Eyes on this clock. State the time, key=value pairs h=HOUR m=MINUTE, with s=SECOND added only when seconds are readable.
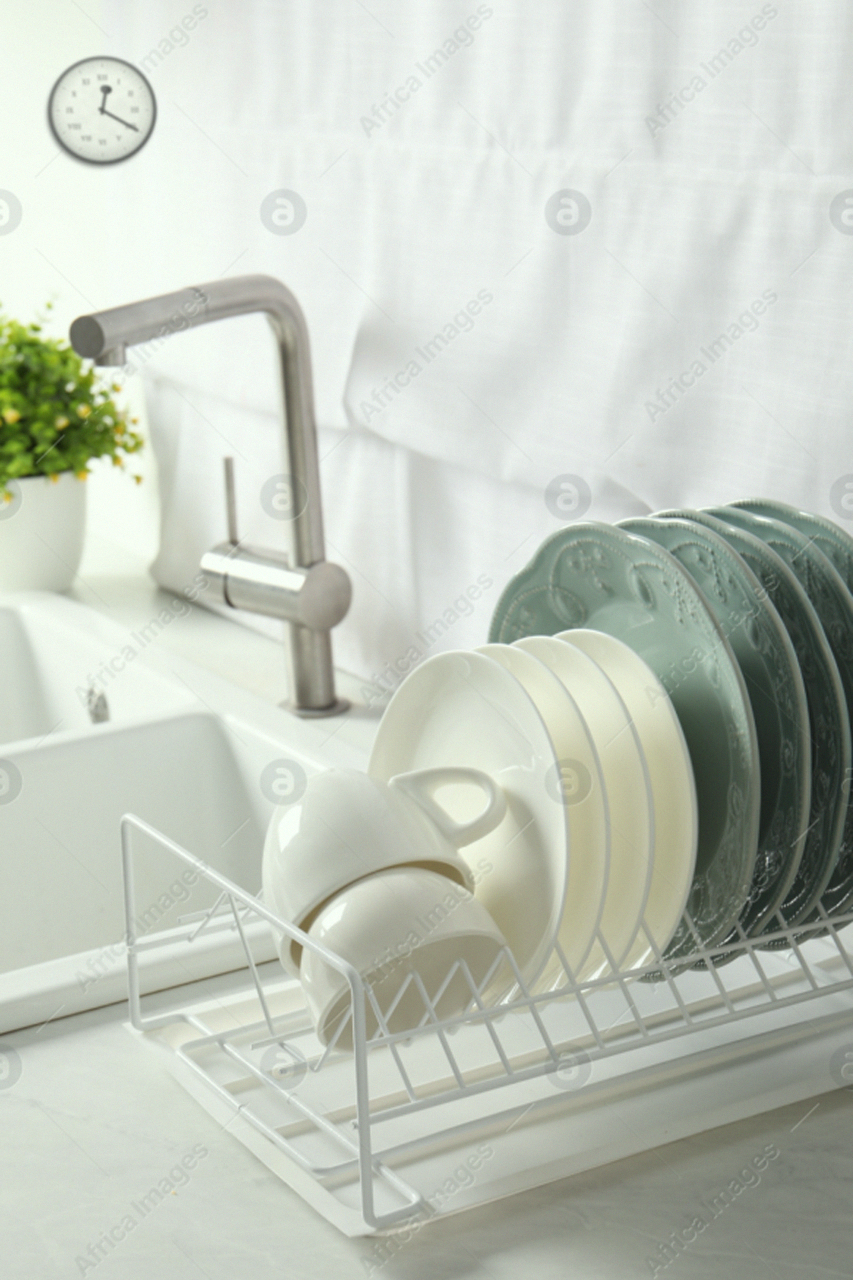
h=12 m=20
